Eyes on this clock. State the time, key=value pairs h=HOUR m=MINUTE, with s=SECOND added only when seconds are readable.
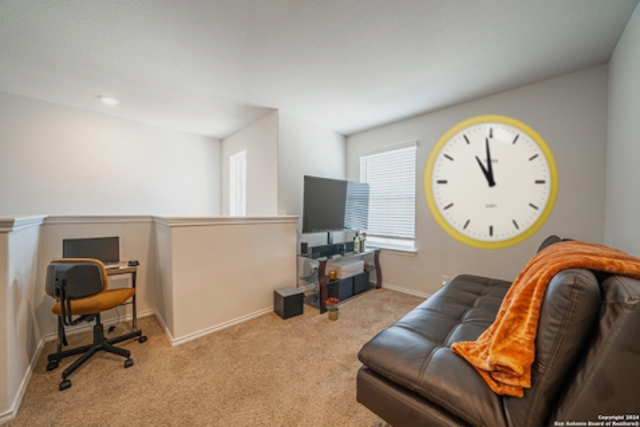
h=10 m=59
